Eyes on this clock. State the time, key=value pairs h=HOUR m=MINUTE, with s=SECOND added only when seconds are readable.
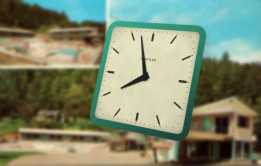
h=7 m=57
